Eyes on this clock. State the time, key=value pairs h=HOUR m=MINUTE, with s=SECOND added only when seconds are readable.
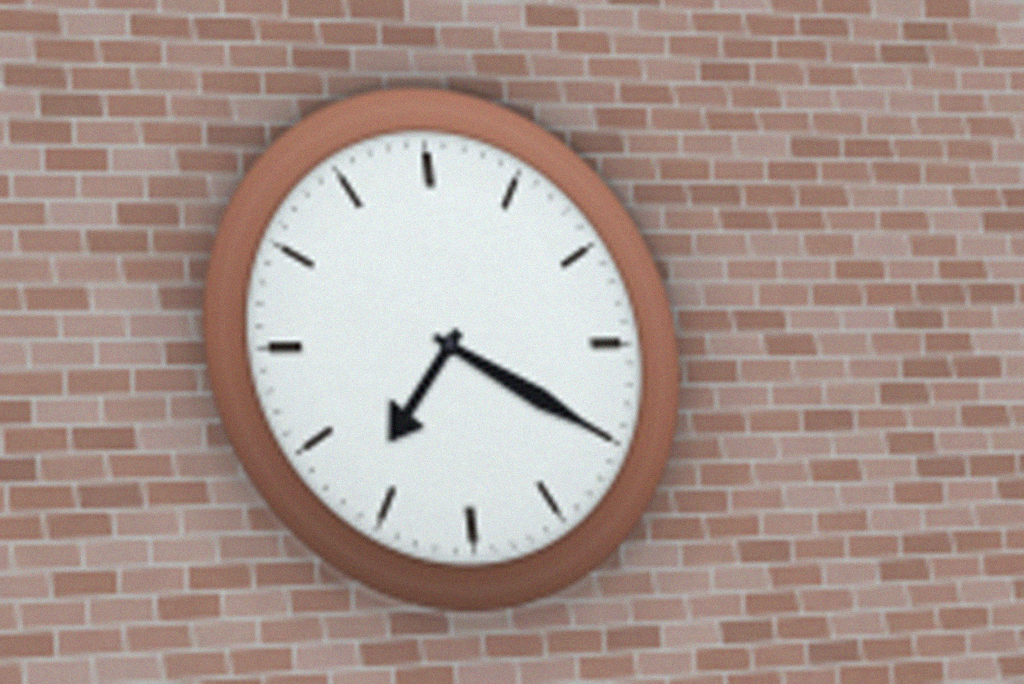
h=7 m=20
